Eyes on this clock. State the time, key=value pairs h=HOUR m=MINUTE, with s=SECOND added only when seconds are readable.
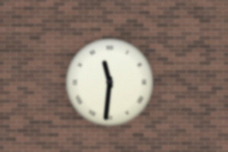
h=11 m=31
